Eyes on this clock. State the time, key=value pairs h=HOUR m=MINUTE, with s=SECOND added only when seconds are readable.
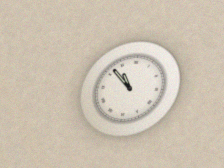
h=10 m=52
